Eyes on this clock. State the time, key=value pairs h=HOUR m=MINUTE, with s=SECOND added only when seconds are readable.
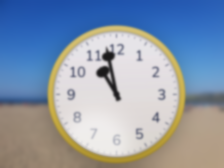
h=10 m=58
